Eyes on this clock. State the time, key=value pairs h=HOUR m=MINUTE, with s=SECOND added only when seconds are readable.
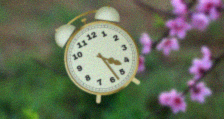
h=4 m=28
